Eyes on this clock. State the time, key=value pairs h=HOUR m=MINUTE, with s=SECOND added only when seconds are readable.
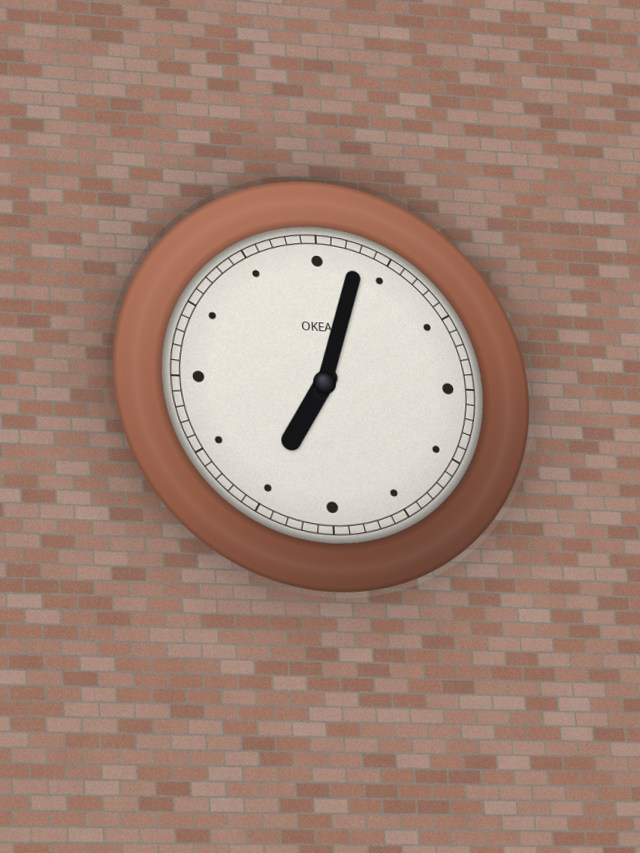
h=7 m=3
